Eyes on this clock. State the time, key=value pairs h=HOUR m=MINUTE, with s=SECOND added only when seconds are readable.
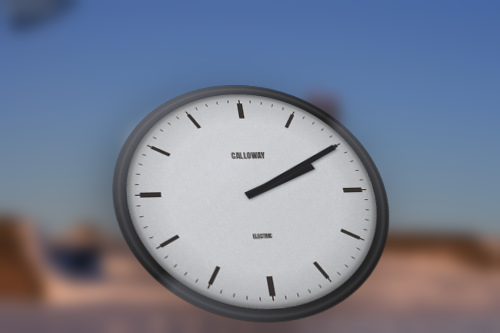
h=2 m=10
